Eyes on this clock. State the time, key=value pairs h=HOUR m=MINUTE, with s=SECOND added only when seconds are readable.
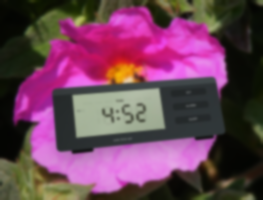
h=4 m=52
